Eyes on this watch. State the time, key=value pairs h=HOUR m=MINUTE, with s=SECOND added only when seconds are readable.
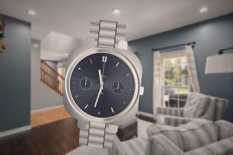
h=11 m=32
